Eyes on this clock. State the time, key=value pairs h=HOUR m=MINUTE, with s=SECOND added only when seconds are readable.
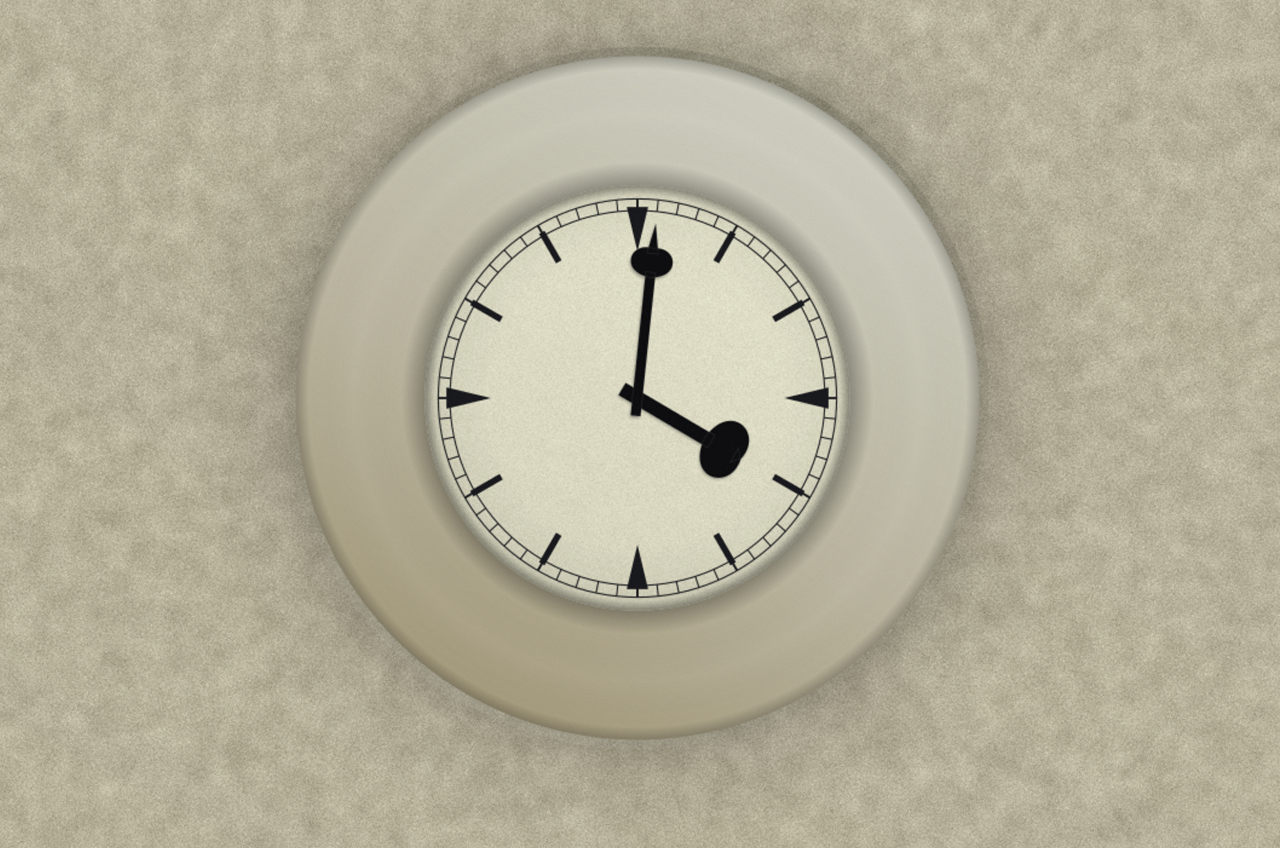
h=4 m=1
